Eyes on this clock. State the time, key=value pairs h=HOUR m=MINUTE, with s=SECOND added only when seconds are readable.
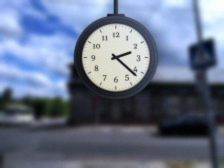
h=2 m=22
